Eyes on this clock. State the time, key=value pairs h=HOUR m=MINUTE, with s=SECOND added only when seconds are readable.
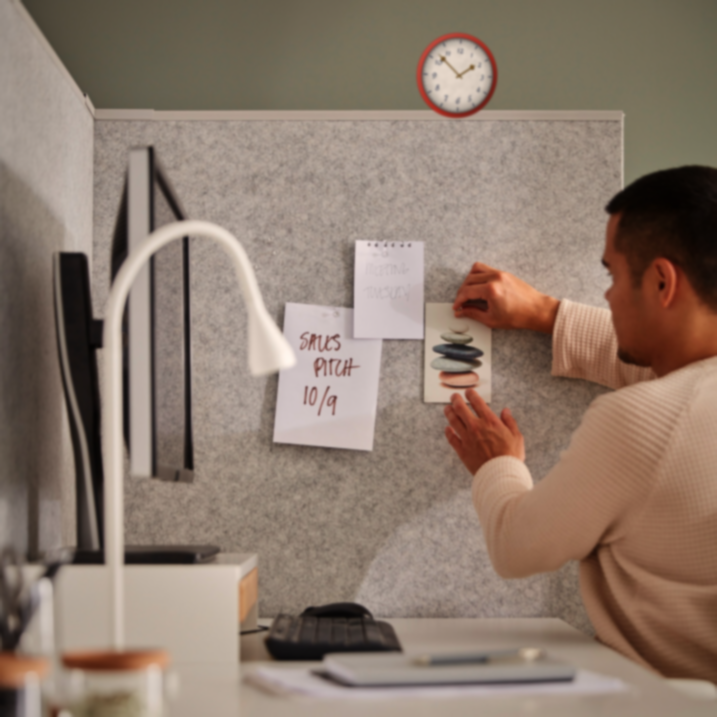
h=1 m=52
